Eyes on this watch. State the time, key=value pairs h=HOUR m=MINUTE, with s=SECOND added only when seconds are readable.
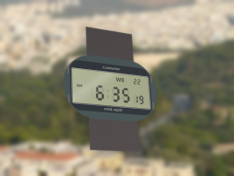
h=6 m=35 s=19
